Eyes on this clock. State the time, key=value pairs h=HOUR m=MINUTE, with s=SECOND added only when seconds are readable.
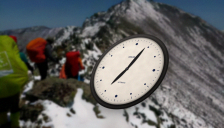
h=7 m=4
